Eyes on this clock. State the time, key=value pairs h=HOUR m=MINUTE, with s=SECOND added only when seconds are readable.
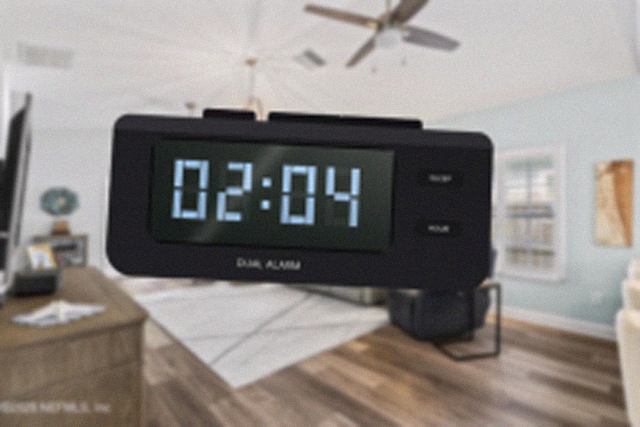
h=2 m=4
